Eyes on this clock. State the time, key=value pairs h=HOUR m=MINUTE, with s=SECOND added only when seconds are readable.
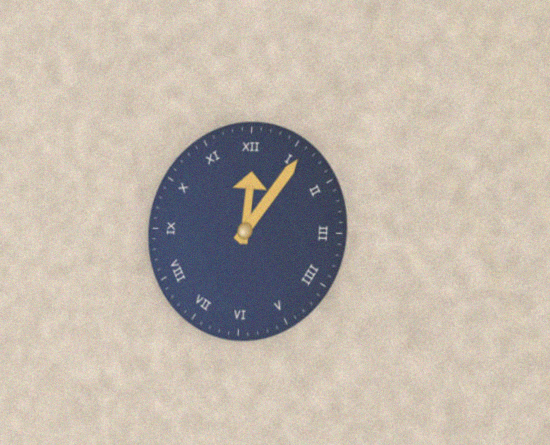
h=12 m=6
